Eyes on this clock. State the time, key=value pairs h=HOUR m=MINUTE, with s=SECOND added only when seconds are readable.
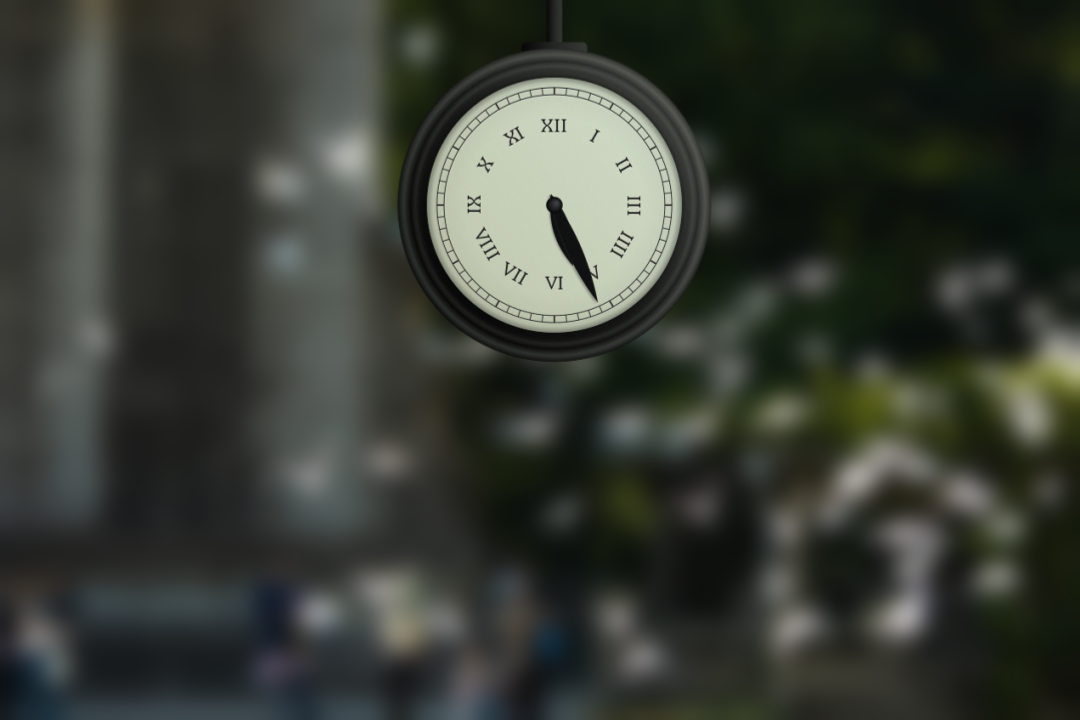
h=5 m=26
